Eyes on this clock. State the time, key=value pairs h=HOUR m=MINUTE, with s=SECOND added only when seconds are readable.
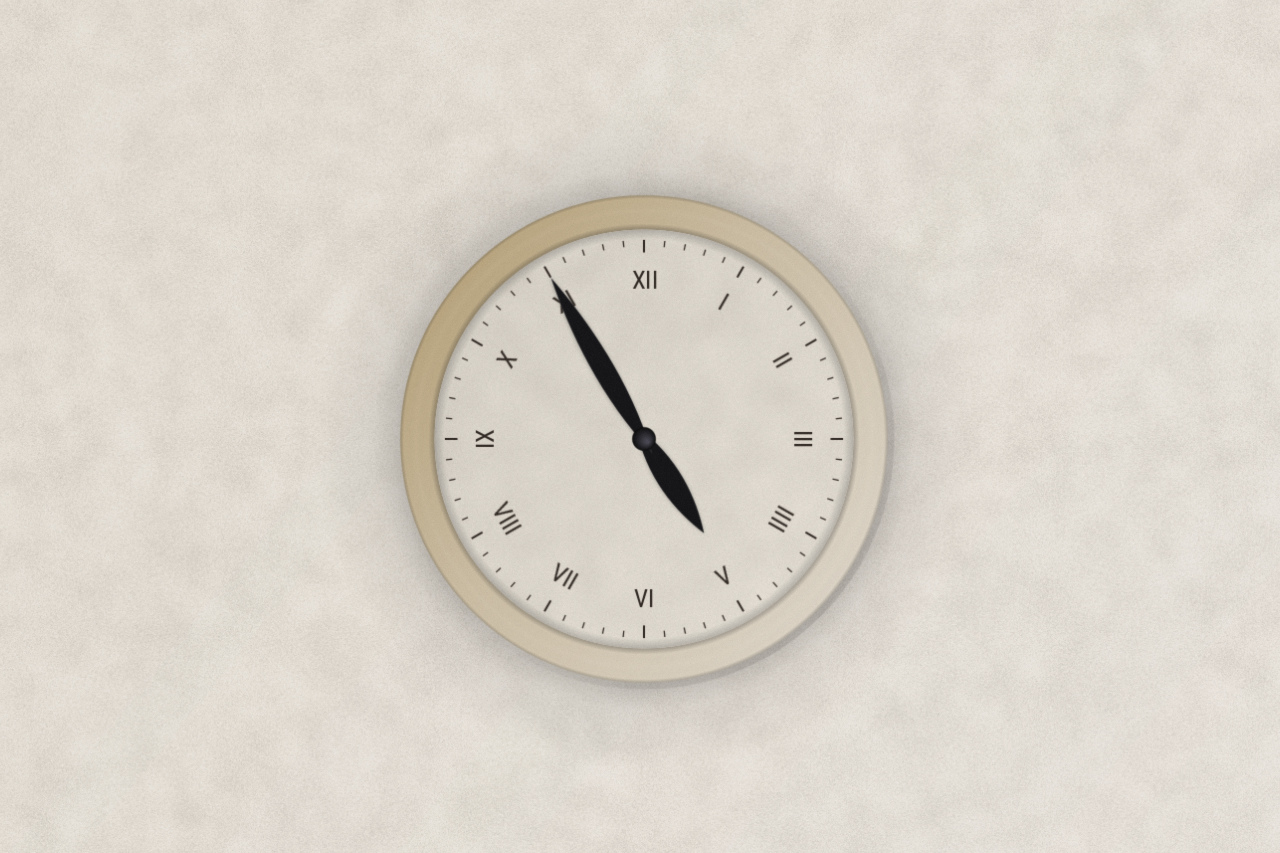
h=4 m=55
